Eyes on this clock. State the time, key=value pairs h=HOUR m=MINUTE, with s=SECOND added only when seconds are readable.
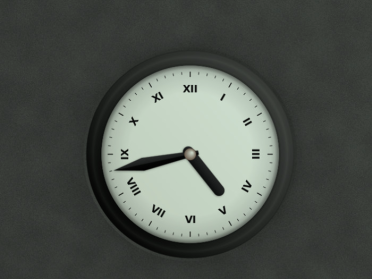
h=4 m=43
